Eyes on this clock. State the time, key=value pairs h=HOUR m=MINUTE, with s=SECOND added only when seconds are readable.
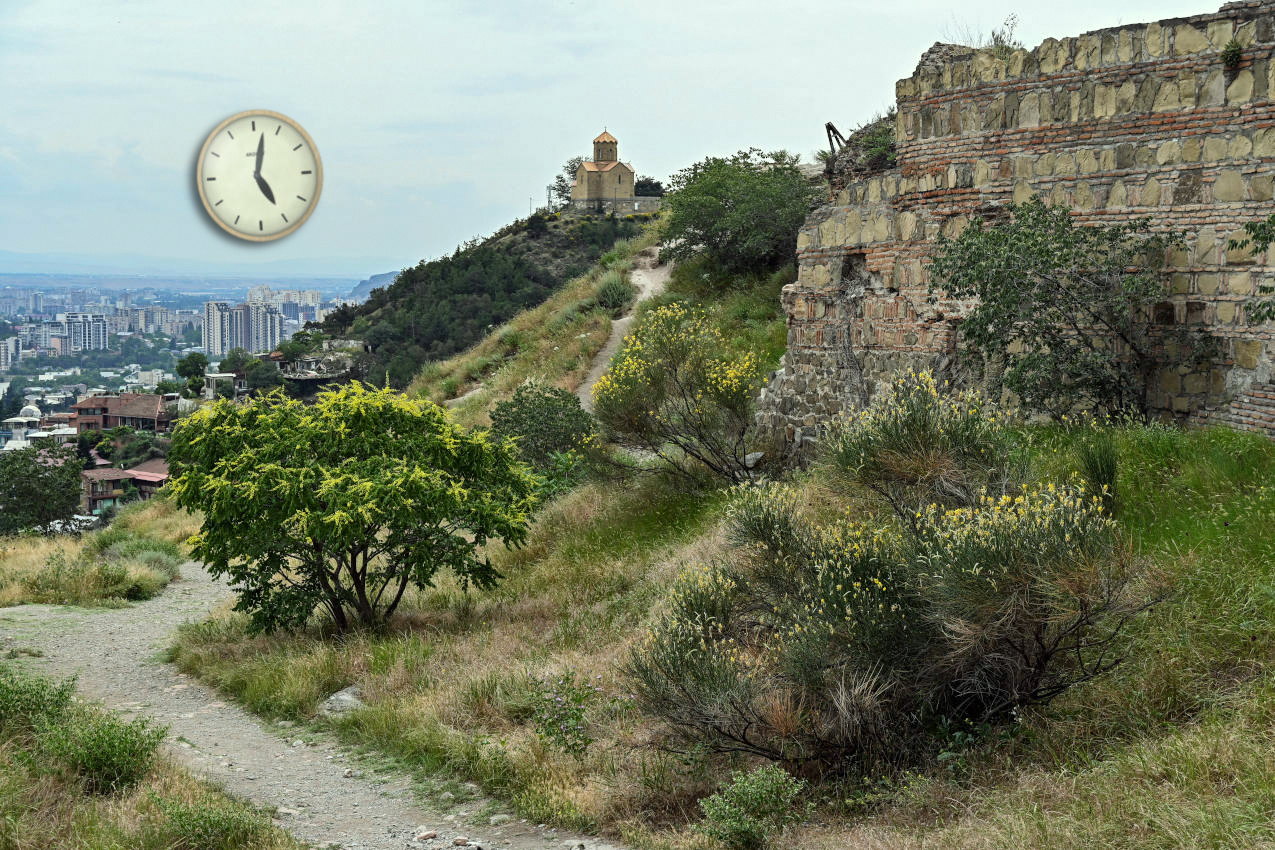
h=5 m=2
